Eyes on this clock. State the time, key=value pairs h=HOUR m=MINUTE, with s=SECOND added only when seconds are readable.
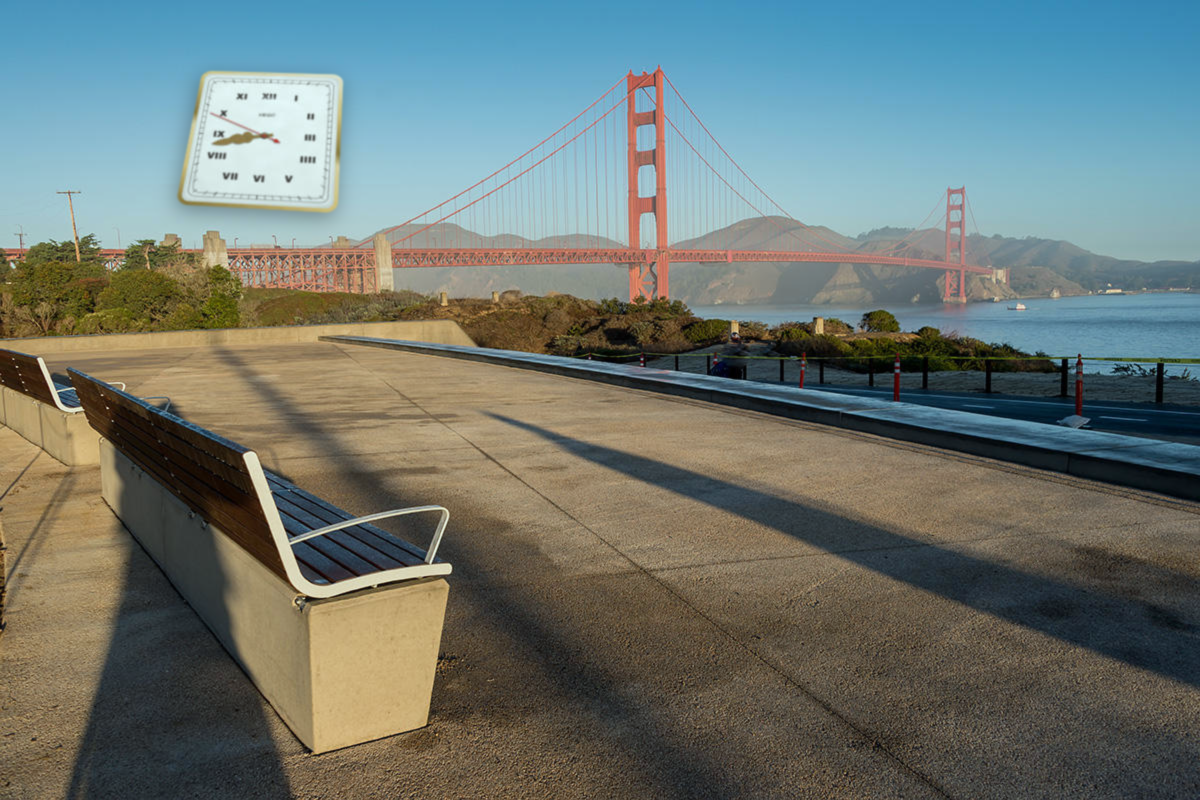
h=8 m=42 s=49
